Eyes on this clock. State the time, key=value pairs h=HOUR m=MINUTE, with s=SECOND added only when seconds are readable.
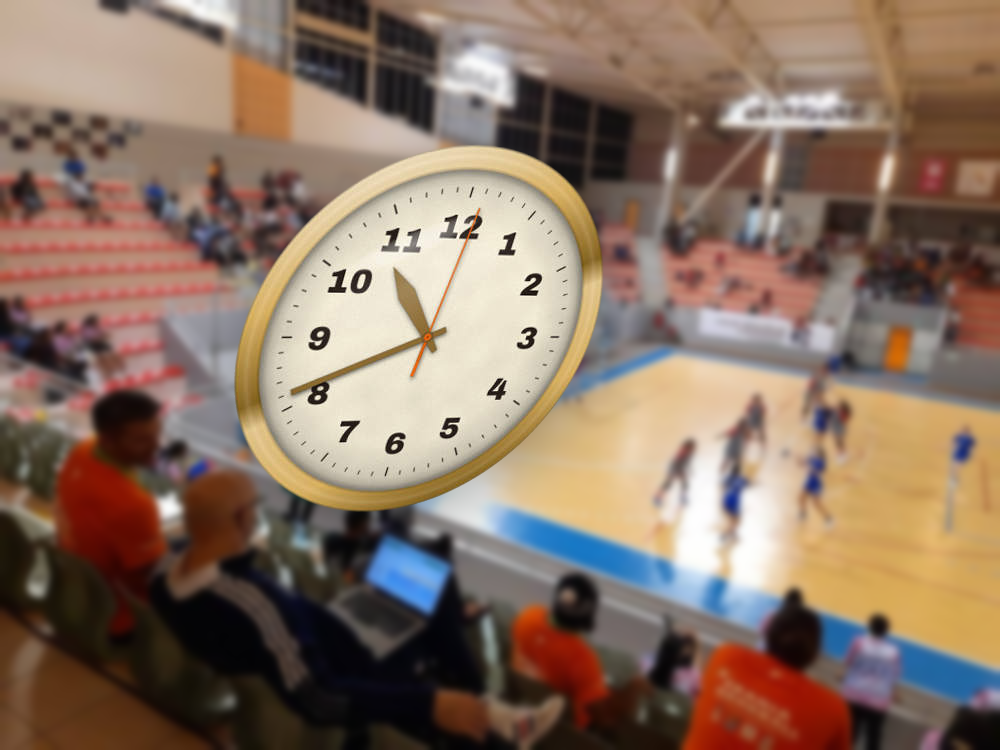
h=10 m=41 s=1
